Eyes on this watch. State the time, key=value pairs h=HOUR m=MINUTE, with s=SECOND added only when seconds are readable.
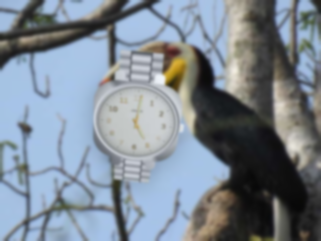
h=5 m=1
